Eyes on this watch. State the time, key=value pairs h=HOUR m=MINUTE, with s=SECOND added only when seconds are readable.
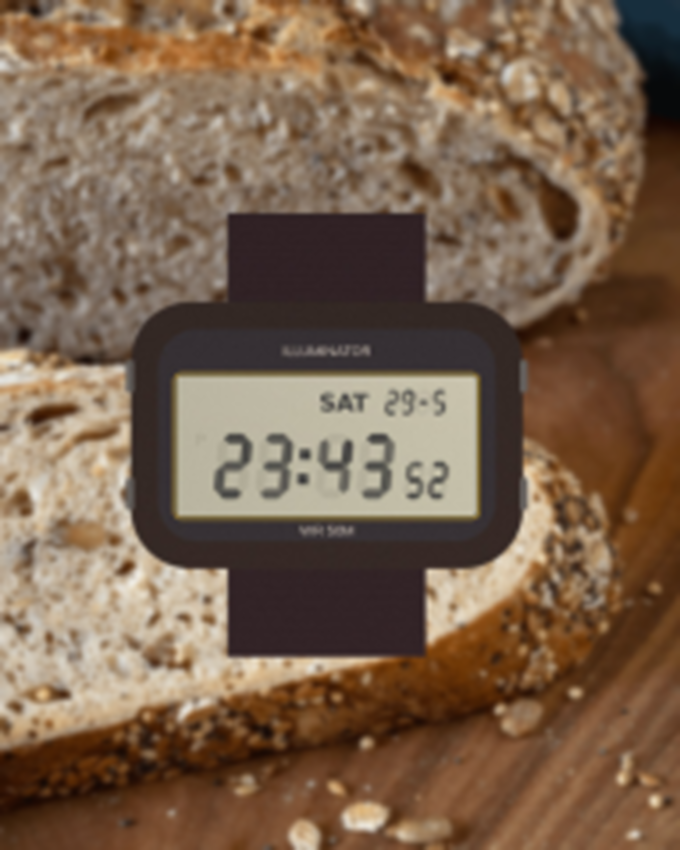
h=23 m=43 s=52
